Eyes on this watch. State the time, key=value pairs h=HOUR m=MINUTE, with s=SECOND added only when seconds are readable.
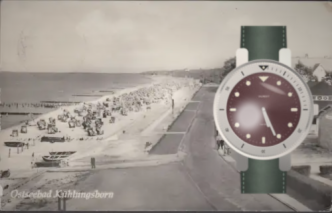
h=5 m=26
